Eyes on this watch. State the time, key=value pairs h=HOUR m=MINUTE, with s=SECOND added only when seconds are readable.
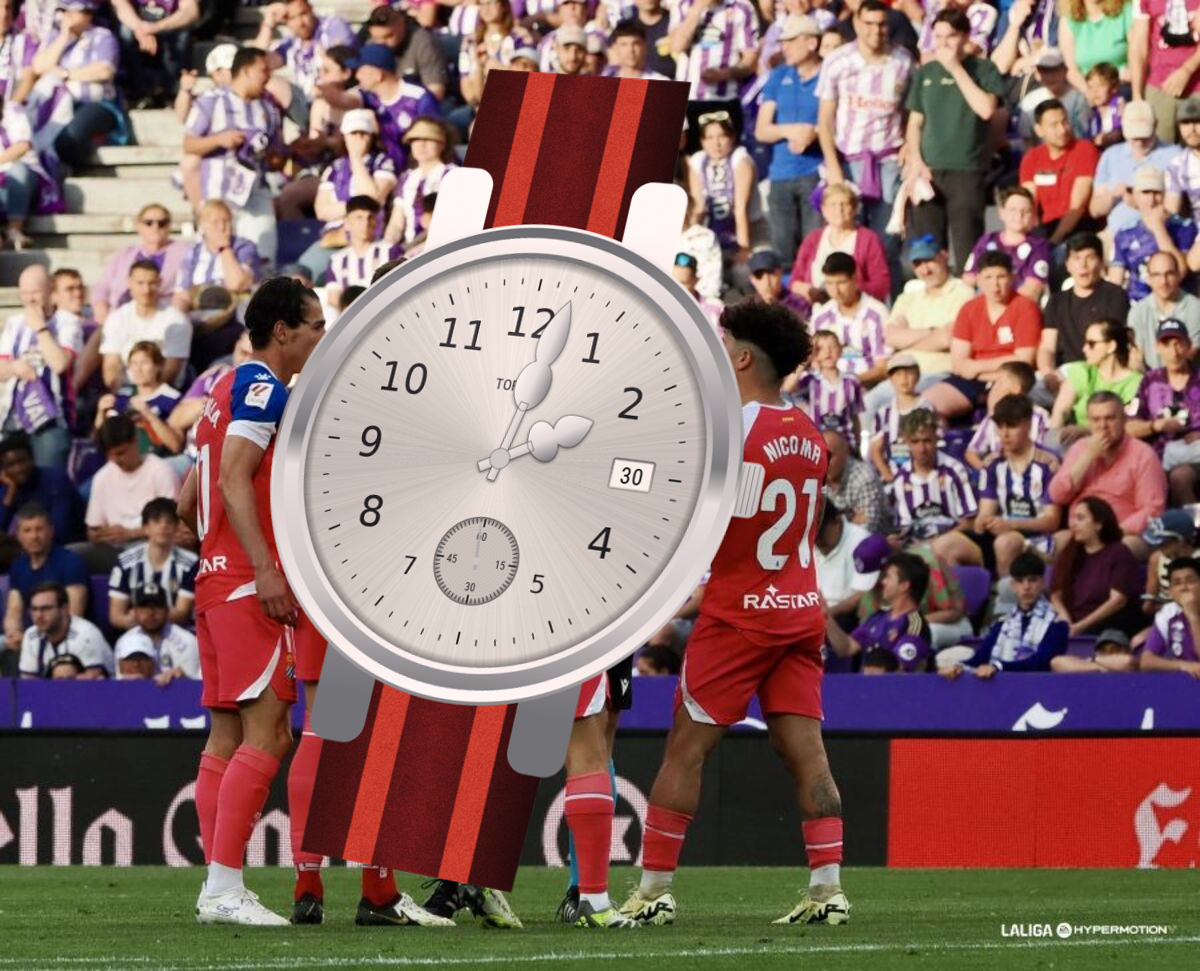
h=2 m=1 s=59
